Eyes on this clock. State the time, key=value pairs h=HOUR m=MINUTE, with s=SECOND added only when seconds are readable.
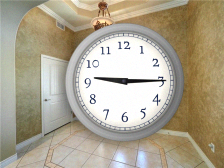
h=9 m=15
